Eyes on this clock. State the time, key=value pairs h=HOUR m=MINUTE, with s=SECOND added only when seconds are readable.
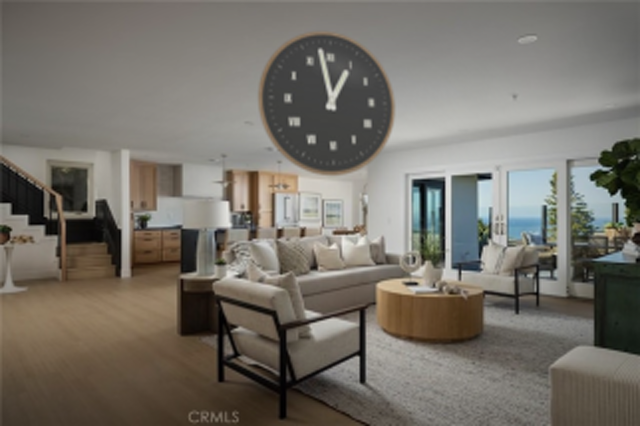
h=12 m=58
